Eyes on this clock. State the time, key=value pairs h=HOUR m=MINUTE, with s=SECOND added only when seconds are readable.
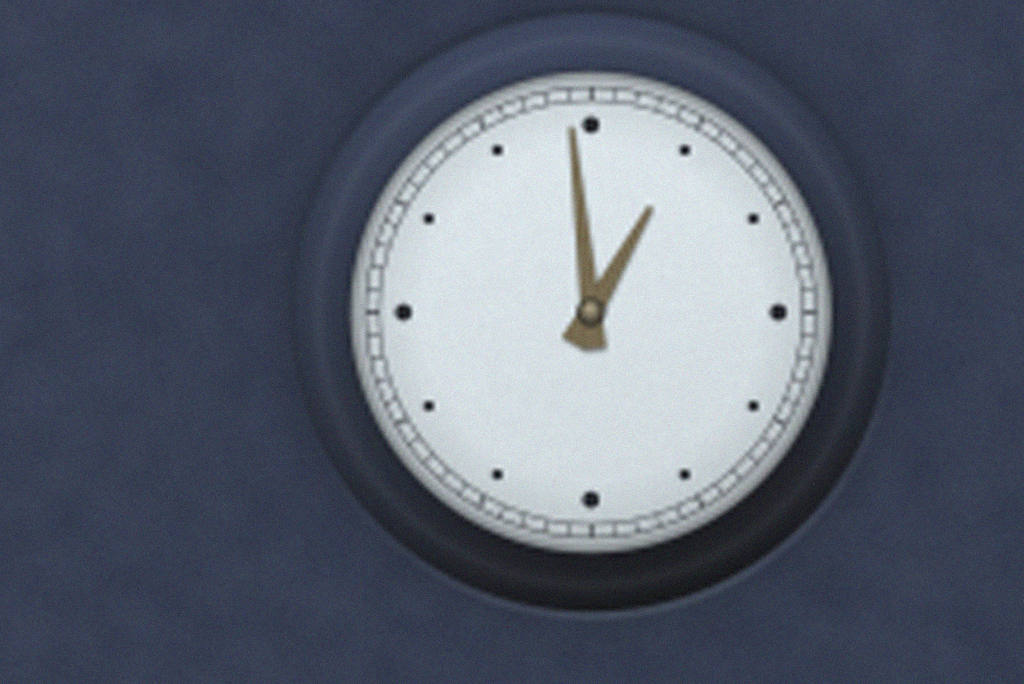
h=12 m=59
